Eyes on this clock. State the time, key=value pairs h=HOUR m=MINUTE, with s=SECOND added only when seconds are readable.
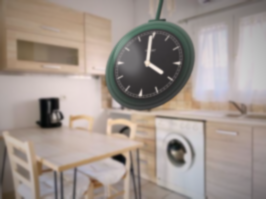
h=3 m=59
